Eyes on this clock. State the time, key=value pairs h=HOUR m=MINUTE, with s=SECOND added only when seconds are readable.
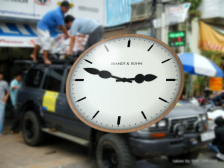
h=2 m=48
